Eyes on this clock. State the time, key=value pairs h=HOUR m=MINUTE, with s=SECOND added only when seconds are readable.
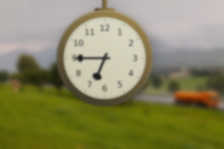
h=6 m=45
